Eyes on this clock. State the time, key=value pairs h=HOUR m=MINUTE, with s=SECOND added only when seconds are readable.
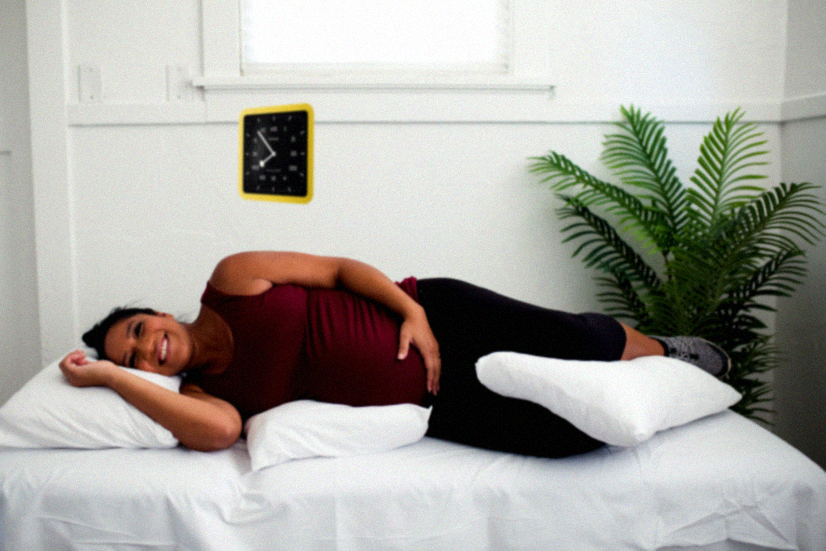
h=7 m=53
